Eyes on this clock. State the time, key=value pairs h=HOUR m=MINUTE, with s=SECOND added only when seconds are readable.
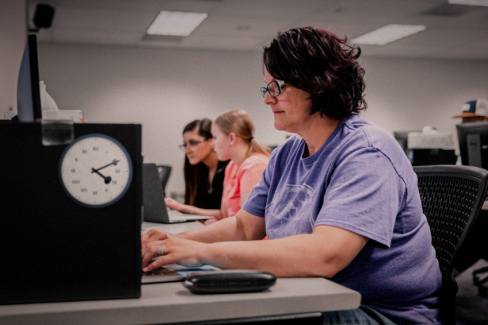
h=4 m=11
